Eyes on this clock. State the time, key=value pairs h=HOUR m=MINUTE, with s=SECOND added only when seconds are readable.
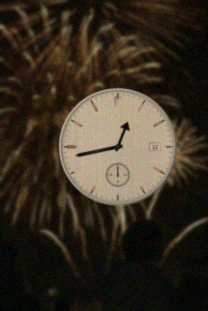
h=12 m=43
